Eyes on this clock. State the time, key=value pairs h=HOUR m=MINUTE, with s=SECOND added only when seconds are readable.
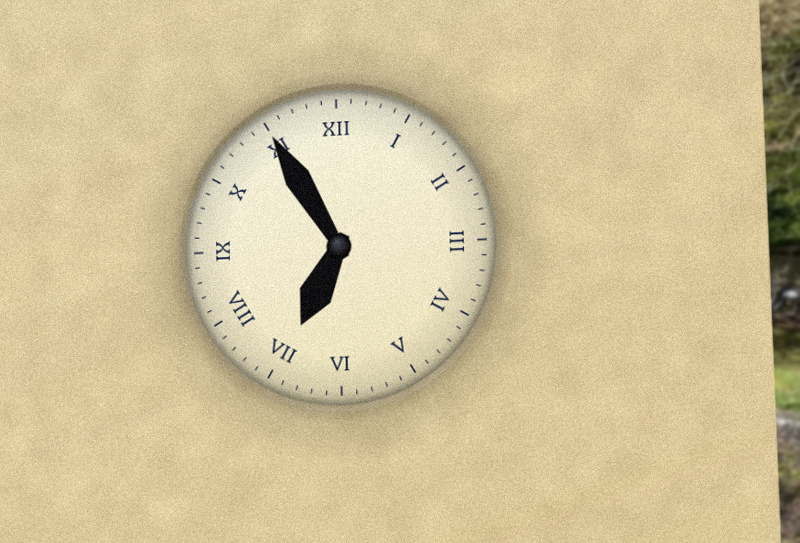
h=6 m=55
